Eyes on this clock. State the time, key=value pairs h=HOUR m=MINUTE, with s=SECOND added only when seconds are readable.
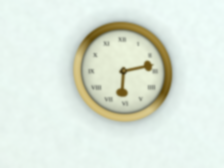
h=6 m=13
